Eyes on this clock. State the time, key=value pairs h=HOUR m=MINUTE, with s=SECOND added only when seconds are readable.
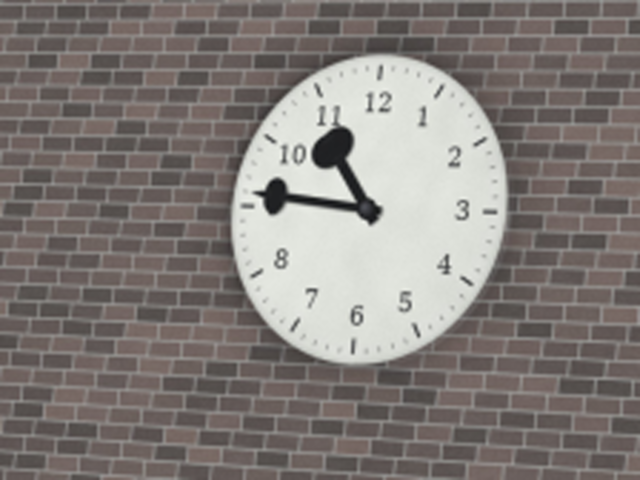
h=10 m=46
